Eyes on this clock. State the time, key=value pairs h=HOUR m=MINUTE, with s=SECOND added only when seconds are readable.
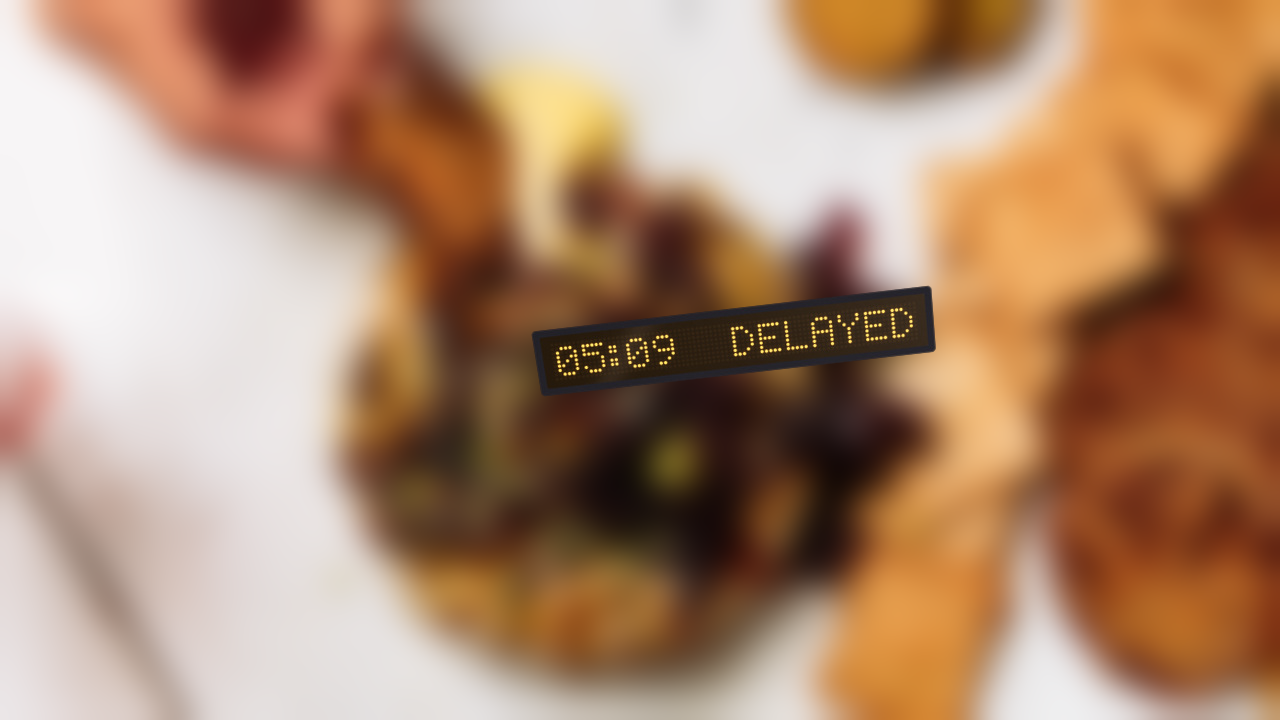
h=5 m=9
